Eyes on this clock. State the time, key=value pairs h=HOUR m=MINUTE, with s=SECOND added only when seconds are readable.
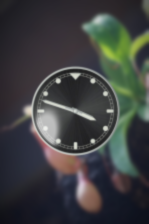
h=3 m=48
